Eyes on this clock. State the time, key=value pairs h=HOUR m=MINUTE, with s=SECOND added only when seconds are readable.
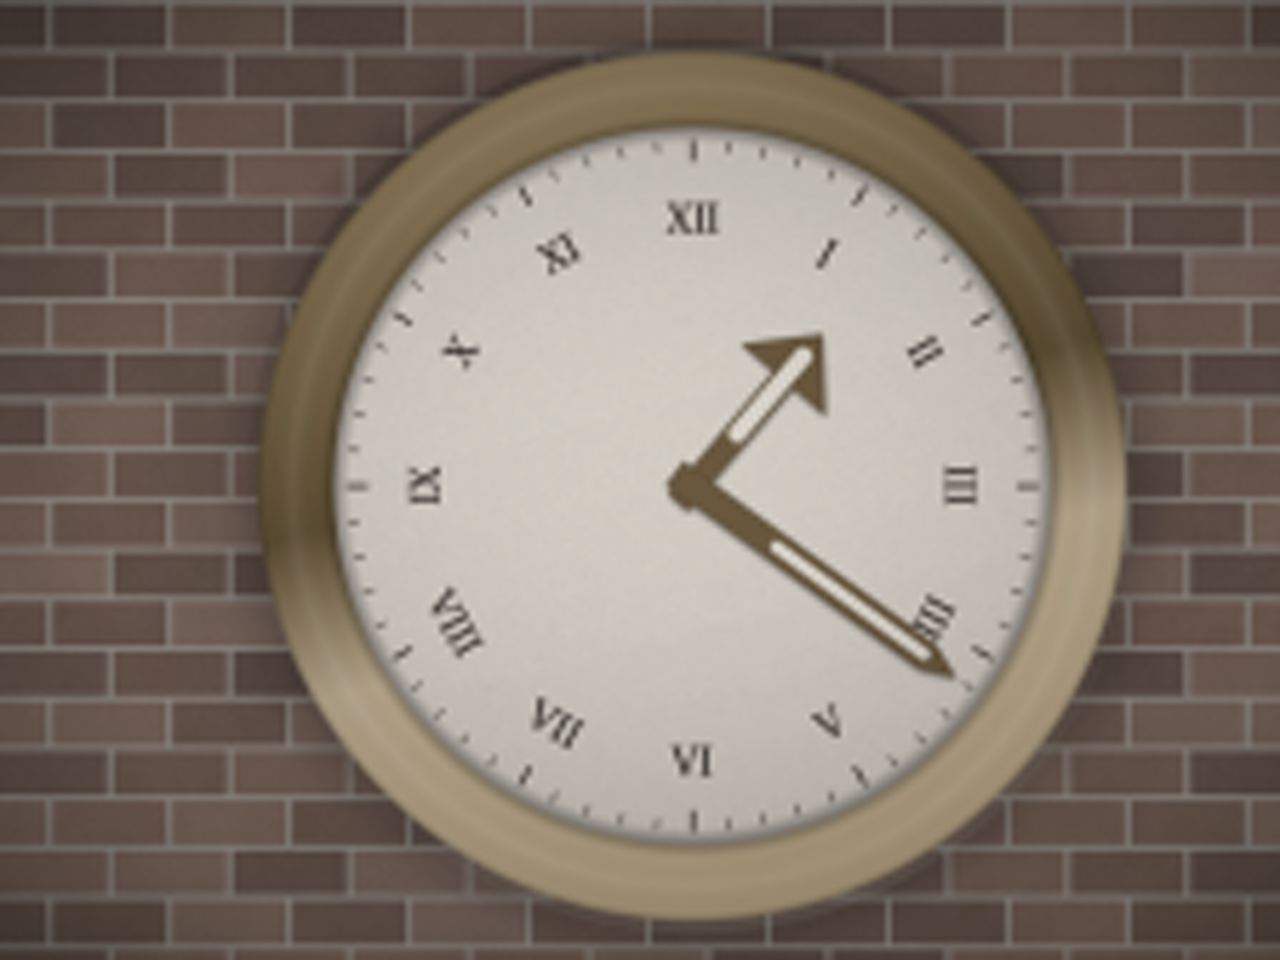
h=1 m=21
